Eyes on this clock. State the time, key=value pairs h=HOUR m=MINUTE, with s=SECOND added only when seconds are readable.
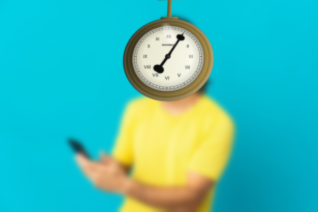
h=7 m=5
